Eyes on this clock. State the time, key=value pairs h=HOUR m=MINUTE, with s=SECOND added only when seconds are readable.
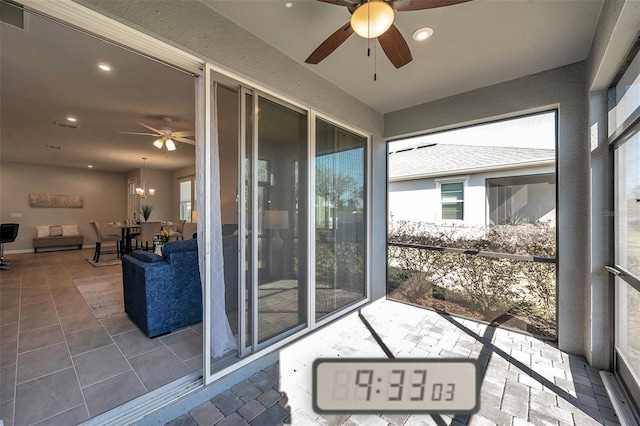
h=9 m=33 s=3
